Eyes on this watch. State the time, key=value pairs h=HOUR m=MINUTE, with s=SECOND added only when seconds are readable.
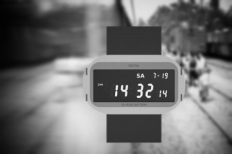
h=14 m=32 s=14
